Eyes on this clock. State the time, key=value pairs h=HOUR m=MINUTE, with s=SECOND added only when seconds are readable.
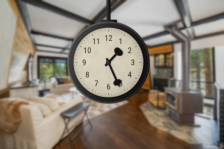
h=1 m=26
